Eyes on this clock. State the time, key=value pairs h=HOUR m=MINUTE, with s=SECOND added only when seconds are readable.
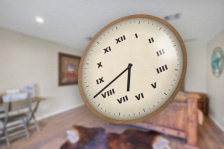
h=6 m=42
